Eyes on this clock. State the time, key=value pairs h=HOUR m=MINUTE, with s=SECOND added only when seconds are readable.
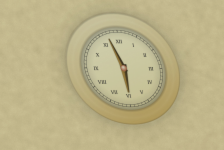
h=5 m=57
